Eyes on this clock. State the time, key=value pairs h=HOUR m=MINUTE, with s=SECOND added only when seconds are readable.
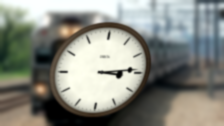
h=3 m=14
